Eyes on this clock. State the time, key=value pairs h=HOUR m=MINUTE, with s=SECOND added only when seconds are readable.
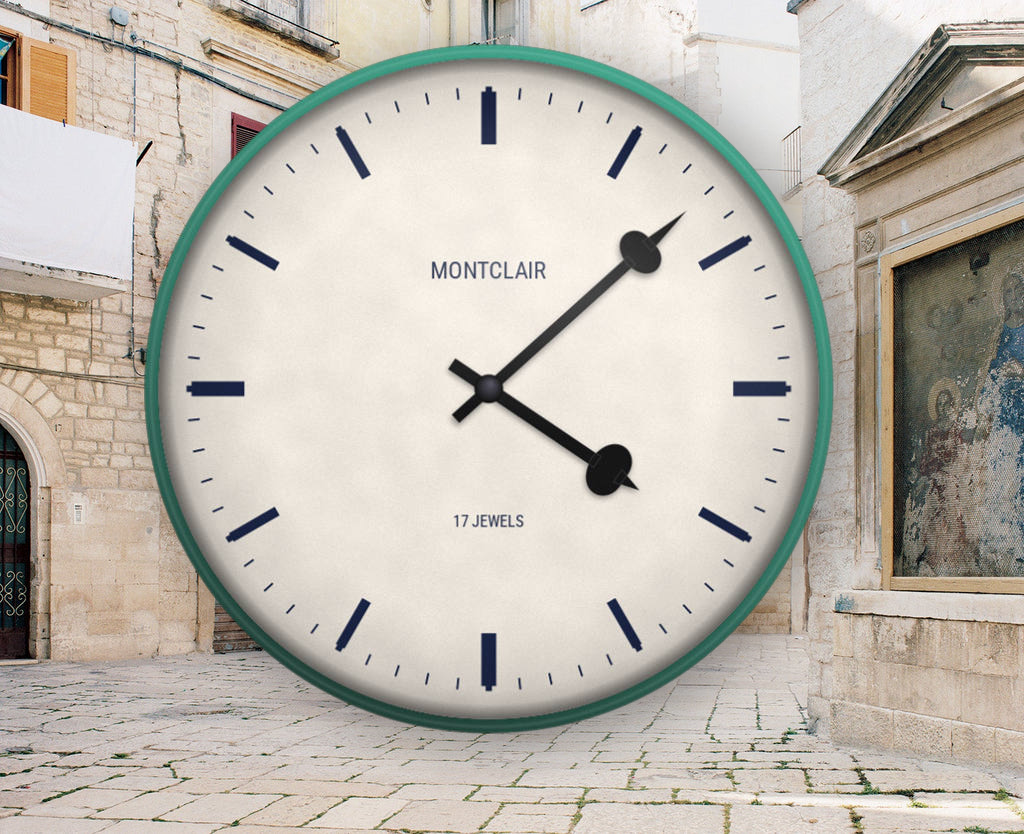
h=4 m=8
